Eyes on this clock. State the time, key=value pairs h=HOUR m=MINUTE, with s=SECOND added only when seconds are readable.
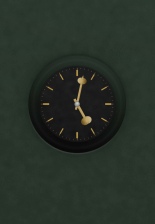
h=5 m=2
